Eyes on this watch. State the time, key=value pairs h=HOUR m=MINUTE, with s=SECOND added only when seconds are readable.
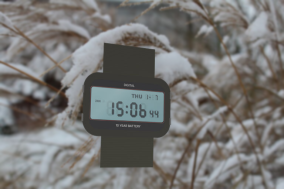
h=15 m=6 s=44
